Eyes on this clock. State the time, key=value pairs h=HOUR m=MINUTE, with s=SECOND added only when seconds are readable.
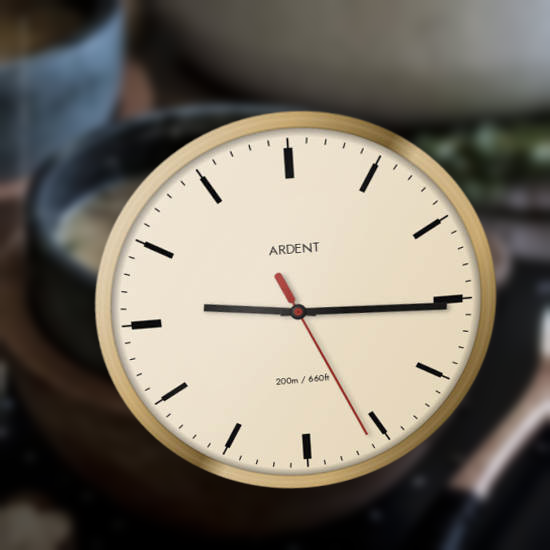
h=9 m=15 s=26
